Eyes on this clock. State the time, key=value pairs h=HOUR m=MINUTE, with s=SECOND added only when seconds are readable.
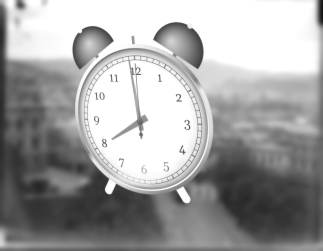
h=7 m=59 s=0
